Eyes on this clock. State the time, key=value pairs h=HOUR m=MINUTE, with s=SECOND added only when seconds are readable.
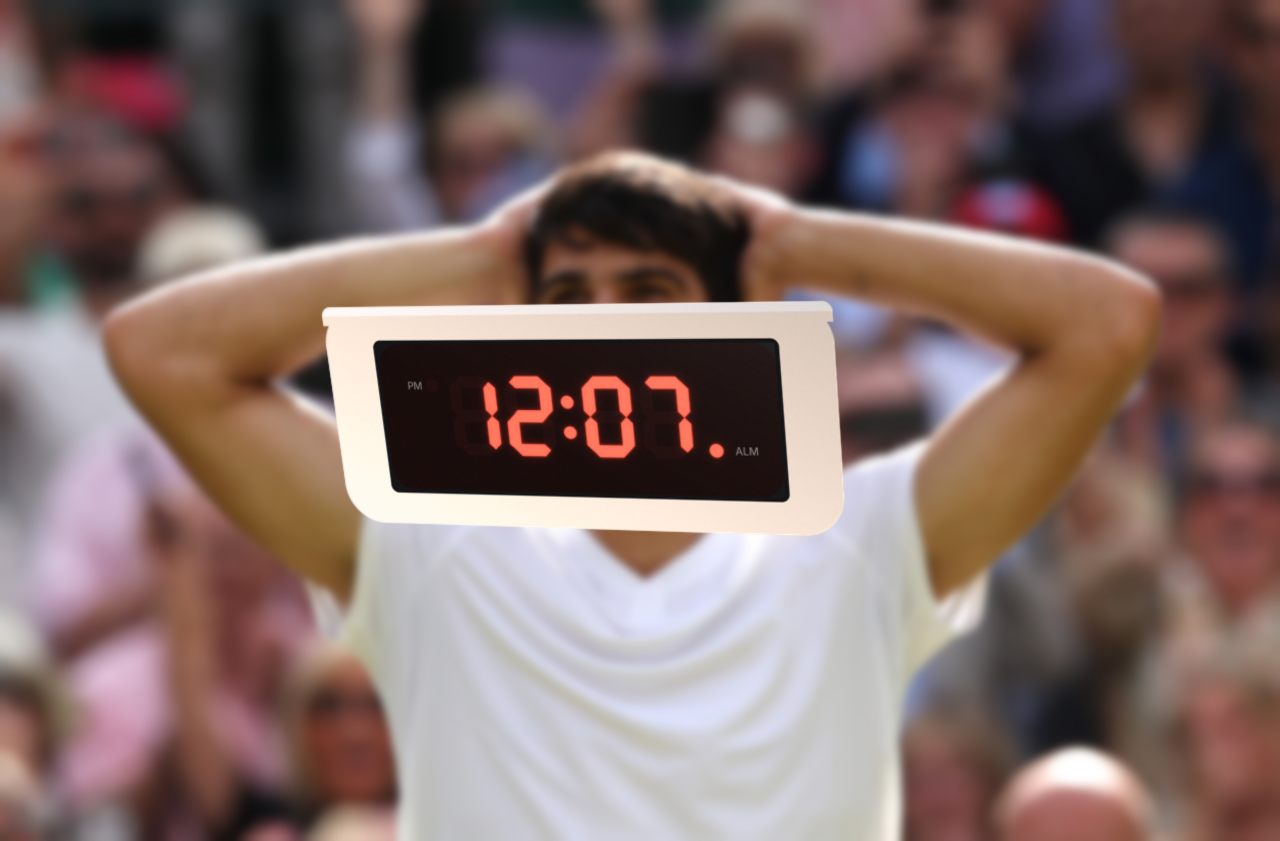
h=12 m=7
